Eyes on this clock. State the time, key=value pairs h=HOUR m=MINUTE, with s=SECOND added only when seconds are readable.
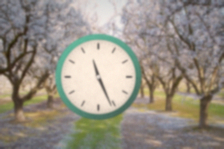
h=11 m=26
